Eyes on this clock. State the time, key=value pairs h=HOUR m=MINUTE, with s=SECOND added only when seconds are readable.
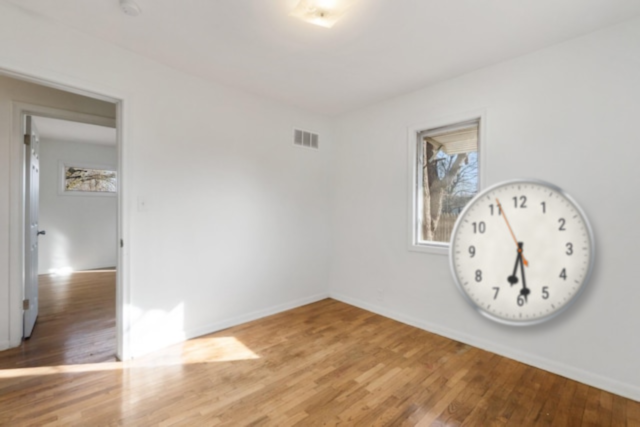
h=6 m=28 s=56
